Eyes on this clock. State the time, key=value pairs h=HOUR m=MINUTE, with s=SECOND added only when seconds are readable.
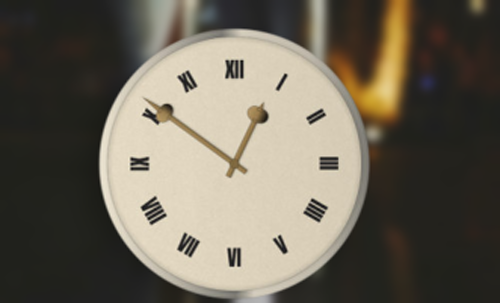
h=12 m=51
